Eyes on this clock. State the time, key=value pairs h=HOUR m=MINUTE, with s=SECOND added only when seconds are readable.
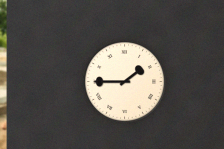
h=1 m=45
